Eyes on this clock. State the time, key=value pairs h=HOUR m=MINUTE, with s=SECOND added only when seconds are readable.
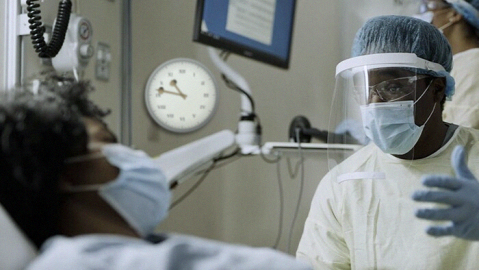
h=10 m=47
